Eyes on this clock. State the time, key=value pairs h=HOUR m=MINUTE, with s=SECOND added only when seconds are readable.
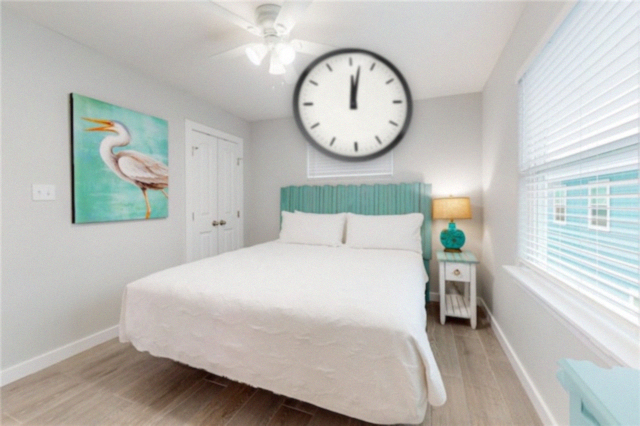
h=12 m=2
